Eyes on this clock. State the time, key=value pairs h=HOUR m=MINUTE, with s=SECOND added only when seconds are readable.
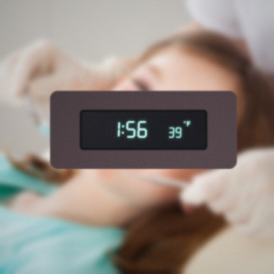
h=1 m=56
